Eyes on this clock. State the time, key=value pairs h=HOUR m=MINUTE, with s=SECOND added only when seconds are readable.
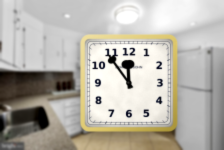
h=11 m=54
